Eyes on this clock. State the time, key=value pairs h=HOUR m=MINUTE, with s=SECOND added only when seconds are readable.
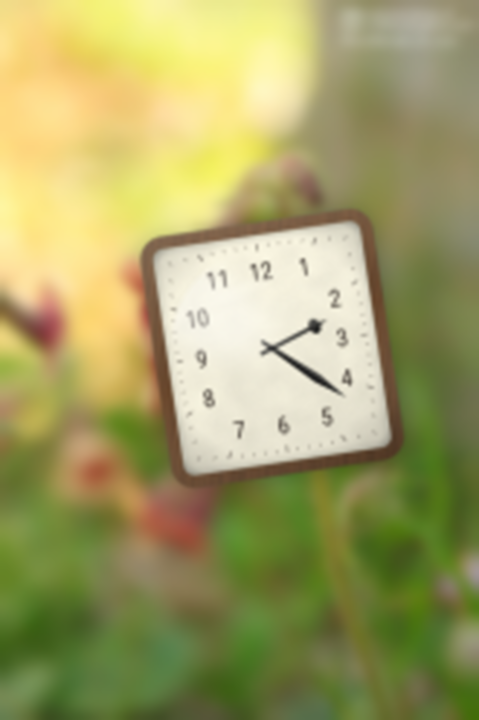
h=2 m=22
